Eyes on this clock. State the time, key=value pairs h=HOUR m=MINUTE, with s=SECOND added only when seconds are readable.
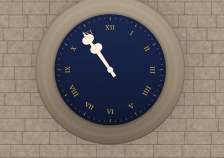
h=10 m=54
